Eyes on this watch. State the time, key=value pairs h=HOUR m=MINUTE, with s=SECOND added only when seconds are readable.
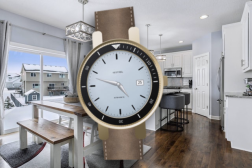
h=4 m=48
